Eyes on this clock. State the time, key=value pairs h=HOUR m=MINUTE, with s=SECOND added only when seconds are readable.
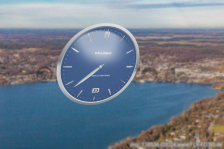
h=7 m=38
